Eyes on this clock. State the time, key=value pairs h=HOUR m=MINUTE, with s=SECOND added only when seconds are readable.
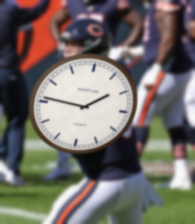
h=1 m=46
